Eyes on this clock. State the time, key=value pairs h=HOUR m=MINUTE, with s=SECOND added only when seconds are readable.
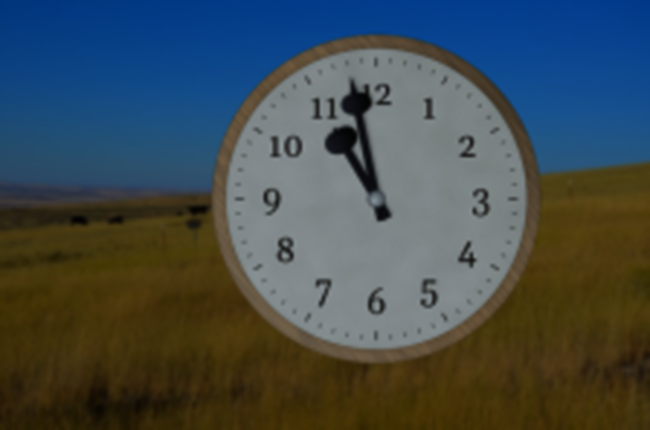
h=10 m=58
